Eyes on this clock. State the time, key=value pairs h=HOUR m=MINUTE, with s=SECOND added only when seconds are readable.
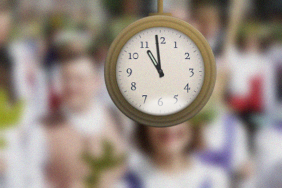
h=10 m=59
